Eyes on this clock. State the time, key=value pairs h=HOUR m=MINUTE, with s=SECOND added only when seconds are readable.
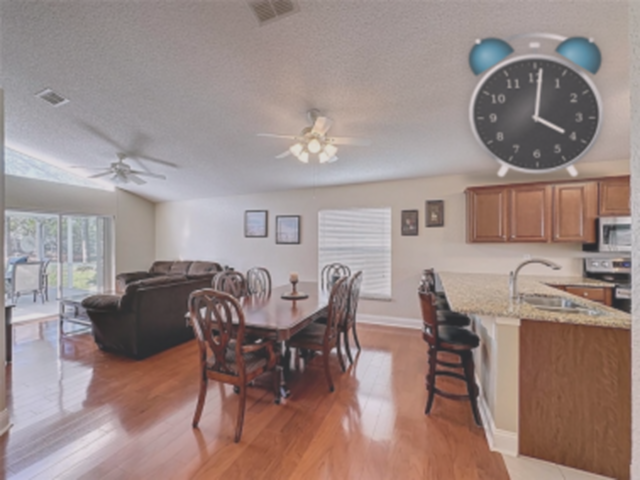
h=4 m=1
